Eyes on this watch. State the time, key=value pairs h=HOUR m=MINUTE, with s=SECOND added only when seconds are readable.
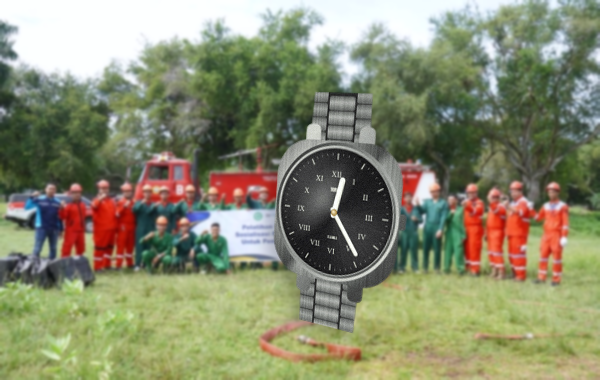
h=12 m=24
